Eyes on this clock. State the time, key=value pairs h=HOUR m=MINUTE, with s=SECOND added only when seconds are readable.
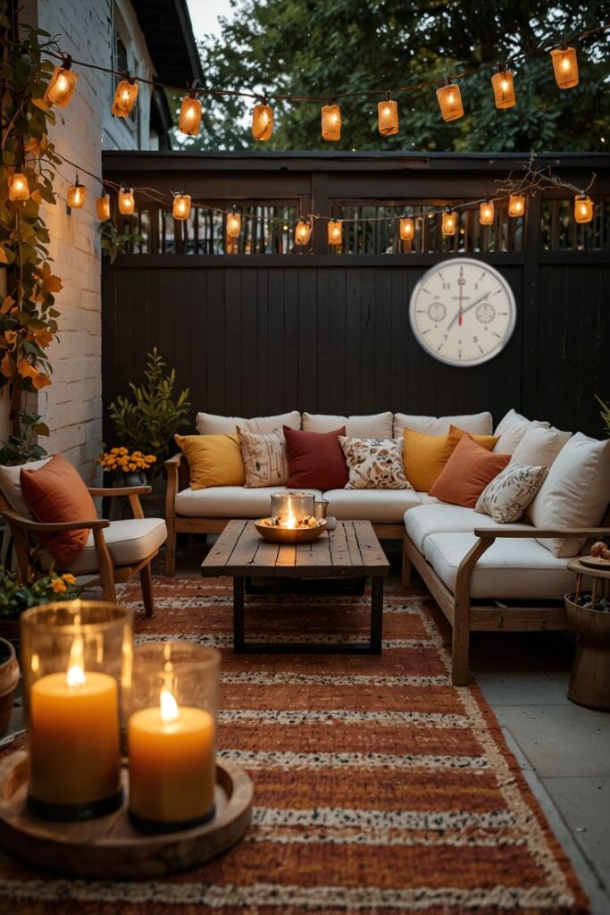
h=7 m=9
